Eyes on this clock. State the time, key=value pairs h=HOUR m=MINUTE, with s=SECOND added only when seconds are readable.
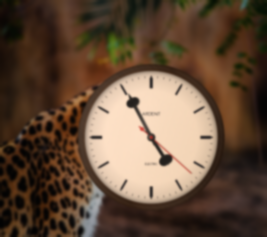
h=4 m=55 s=22
